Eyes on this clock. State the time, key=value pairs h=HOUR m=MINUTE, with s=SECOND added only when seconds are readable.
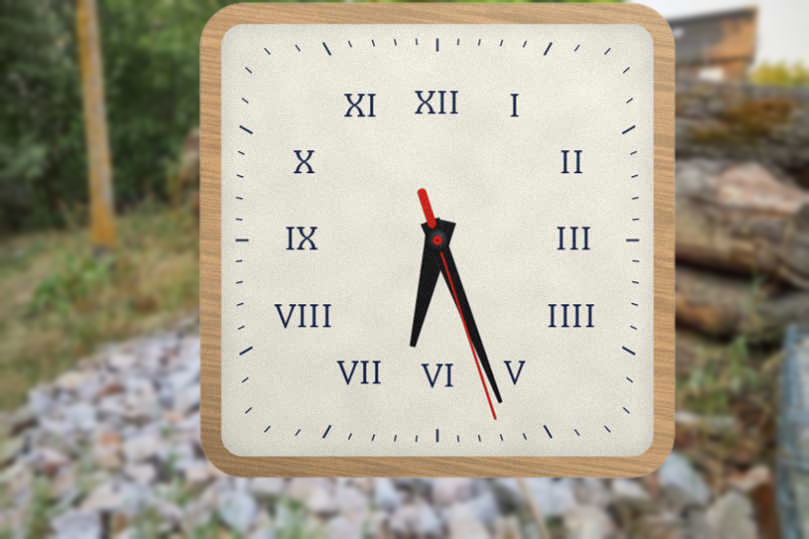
h=6 m=26 s=27
